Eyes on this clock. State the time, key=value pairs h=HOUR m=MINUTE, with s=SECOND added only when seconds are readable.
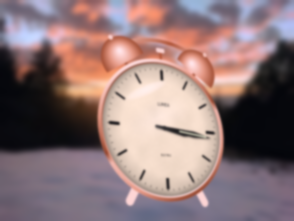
h=3 m=16
